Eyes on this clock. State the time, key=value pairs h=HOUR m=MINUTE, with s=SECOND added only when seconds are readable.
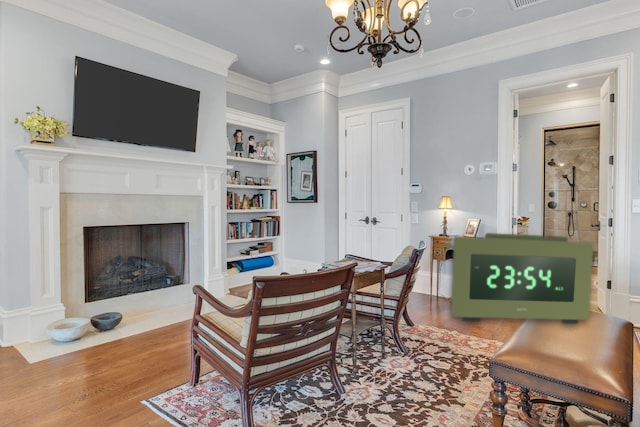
h=23 m=54
